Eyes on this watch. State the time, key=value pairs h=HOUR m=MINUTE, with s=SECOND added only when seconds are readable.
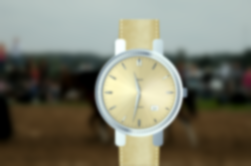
h=11 m=32
